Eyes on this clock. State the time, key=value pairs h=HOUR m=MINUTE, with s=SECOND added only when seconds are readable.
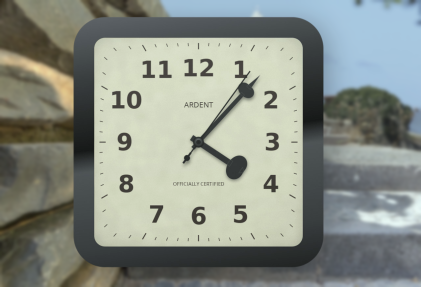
h=4 m=7 s=6
